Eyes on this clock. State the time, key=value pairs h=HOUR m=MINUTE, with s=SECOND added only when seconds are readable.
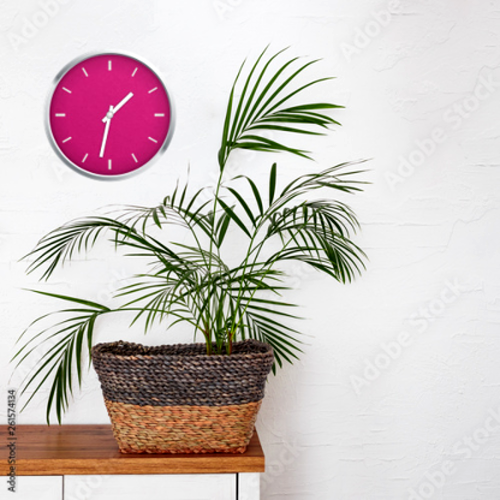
h=1 m=32
